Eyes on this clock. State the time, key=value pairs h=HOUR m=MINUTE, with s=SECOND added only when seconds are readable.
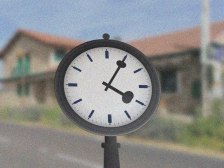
h=4 m=5
